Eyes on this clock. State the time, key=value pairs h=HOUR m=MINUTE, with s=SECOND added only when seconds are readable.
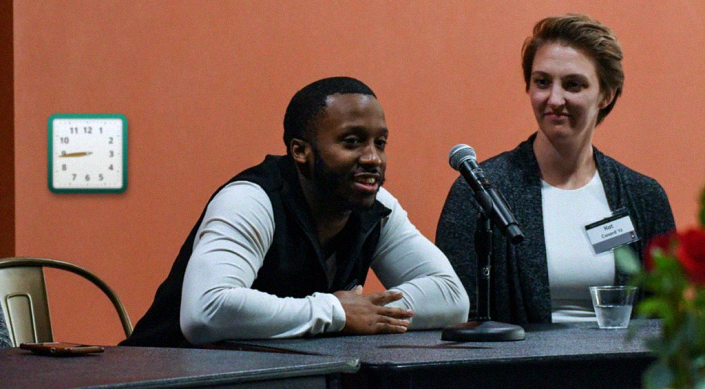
h=8 m=44
